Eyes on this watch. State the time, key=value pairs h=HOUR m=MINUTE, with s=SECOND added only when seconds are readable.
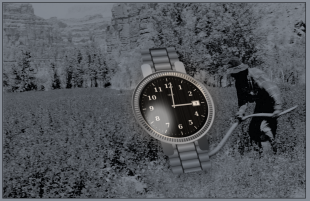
h=3 m=1
